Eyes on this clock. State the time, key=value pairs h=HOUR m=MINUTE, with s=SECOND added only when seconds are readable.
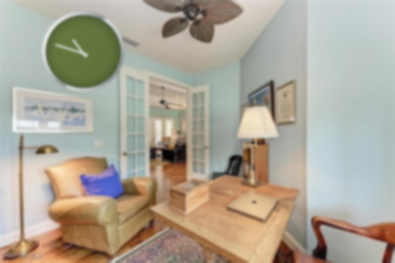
h=10 m=48
